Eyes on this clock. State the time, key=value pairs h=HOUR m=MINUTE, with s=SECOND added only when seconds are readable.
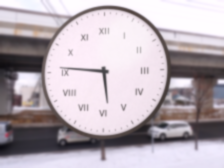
h=5 m=46
